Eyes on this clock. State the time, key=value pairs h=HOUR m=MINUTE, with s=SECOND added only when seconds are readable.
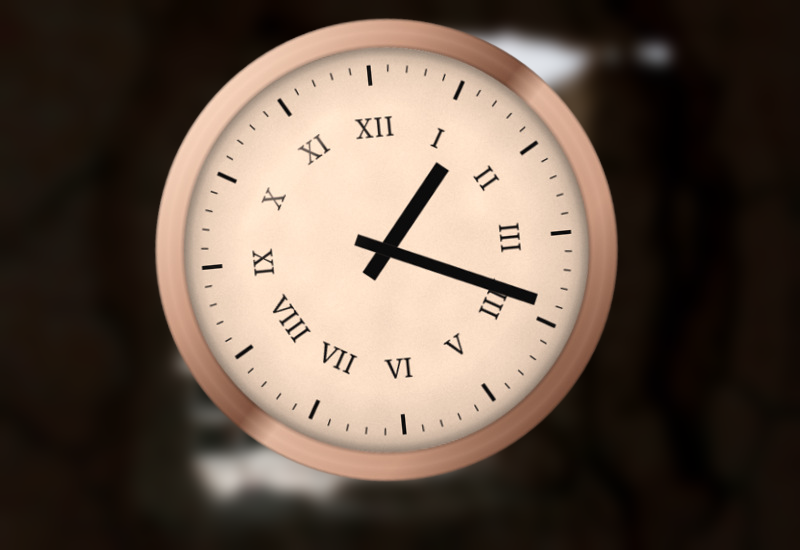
h=1 m=19
